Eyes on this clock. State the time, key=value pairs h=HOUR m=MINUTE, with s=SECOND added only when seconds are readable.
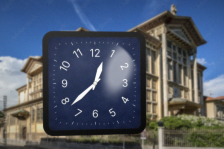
h=12 m=38
